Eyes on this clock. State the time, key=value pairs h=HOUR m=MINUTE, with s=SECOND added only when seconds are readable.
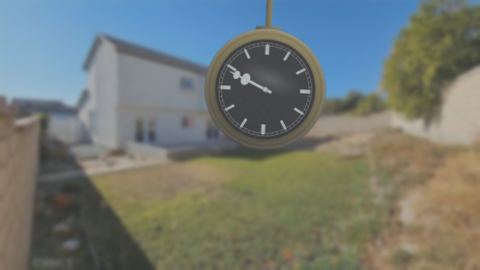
h=9 m=49
